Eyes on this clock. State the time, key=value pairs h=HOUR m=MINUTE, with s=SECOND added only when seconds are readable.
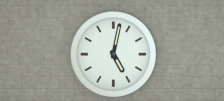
h=5 m=2
